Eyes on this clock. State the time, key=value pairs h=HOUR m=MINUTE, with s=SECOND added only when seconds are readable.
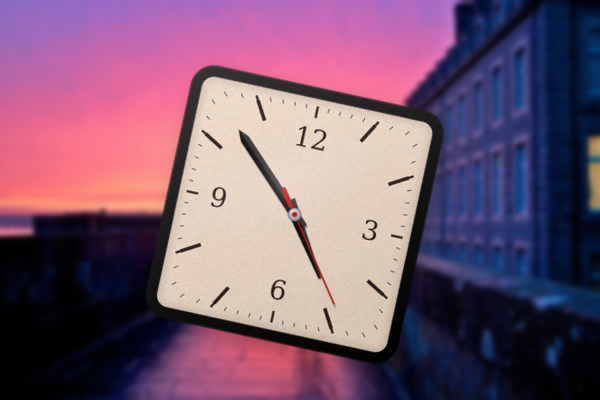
h=4 m=52 s=24
